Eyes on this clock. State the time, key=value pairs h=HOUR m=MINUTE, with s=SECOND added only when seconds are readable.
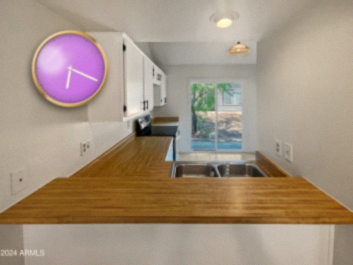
h=6 m=19
